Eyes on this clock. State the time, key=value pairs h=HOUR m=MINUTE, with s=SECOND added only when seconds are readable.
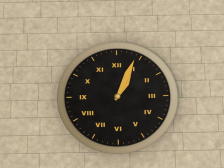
h=1 m=4
